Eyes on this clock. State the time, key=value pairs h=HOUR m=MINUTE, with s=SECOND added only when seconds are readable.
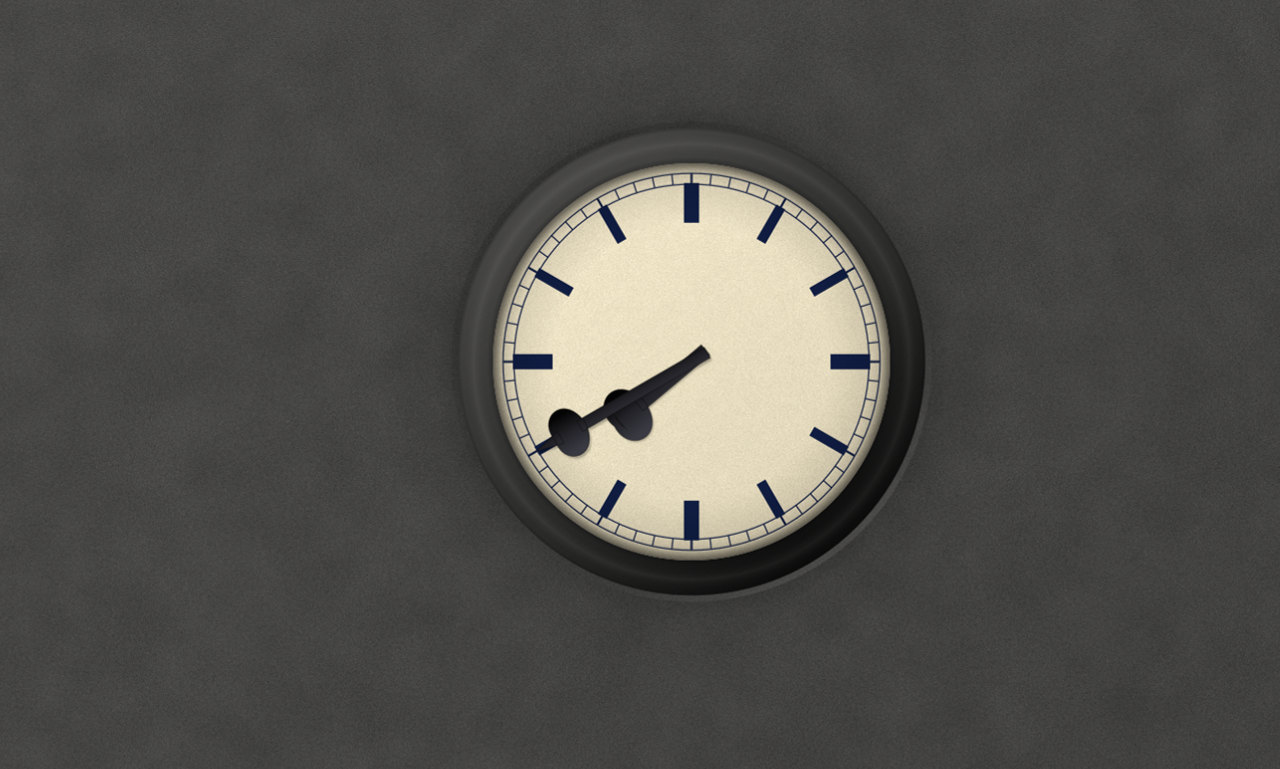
h=7 m=40
